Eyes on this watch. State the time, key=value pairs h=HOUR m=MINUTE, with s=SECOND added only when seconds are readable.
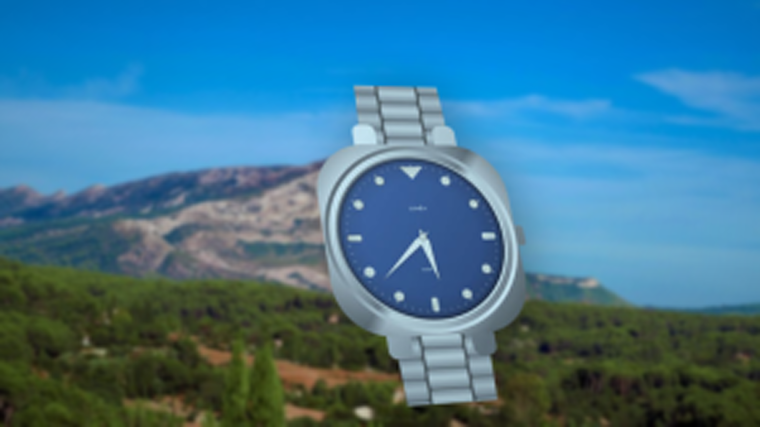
h=5 m=38
